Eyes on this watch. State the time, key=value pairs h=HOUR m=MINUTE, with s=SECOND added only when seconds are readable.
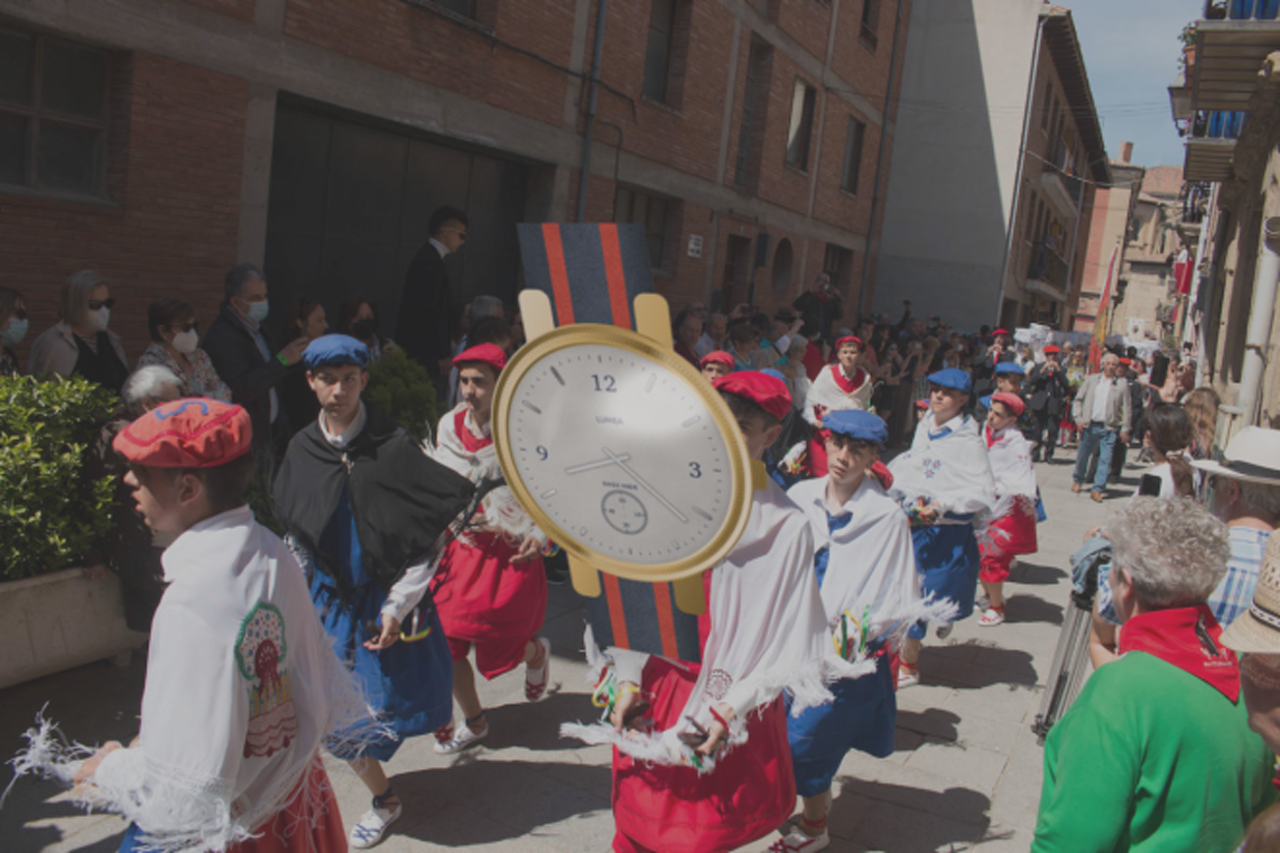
h=8 m=22
